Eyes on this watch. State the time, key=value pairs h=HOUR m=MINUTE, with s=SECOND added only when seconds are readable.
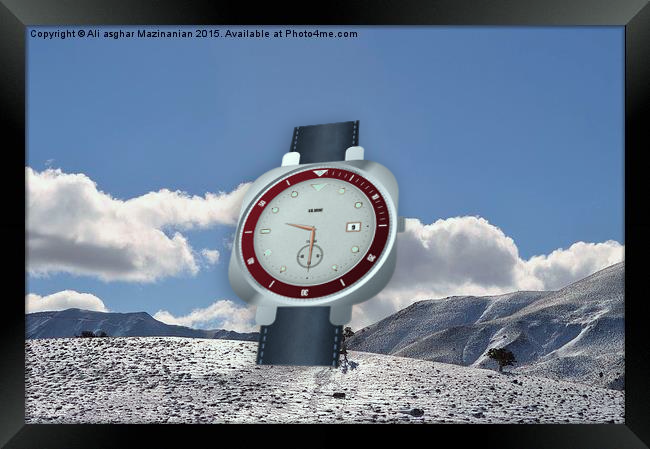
h=9 m=30
